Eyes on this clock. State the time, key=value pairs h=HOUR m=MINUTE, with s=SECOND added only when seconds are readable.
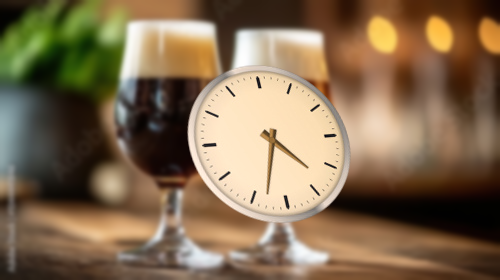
h=4 m=33
